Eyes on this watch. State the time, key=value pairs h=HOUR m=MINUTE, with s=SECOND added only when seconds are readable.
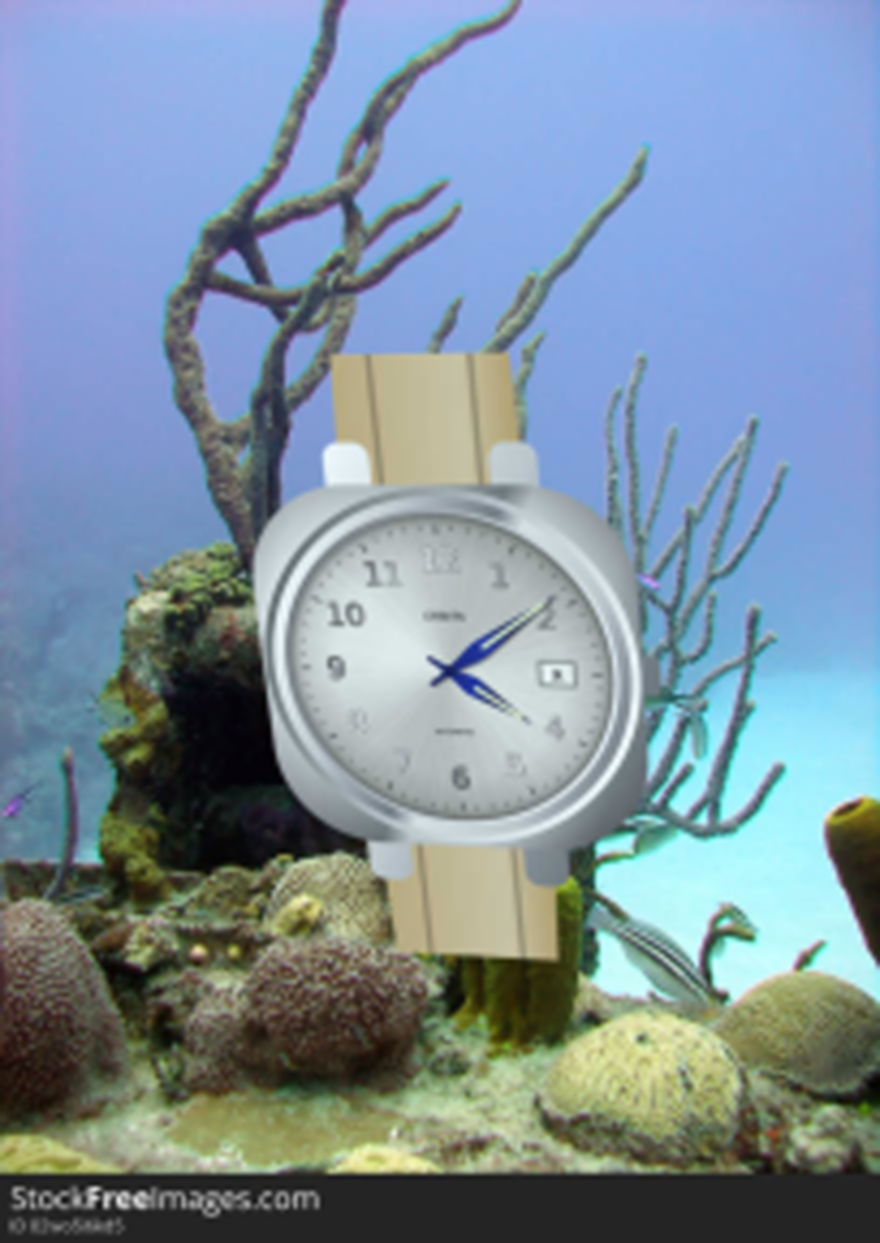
h=4 m=9
